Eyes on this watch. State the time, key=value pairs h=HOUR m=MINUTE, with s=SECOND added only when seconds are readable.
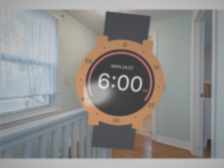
h=6 m=0
